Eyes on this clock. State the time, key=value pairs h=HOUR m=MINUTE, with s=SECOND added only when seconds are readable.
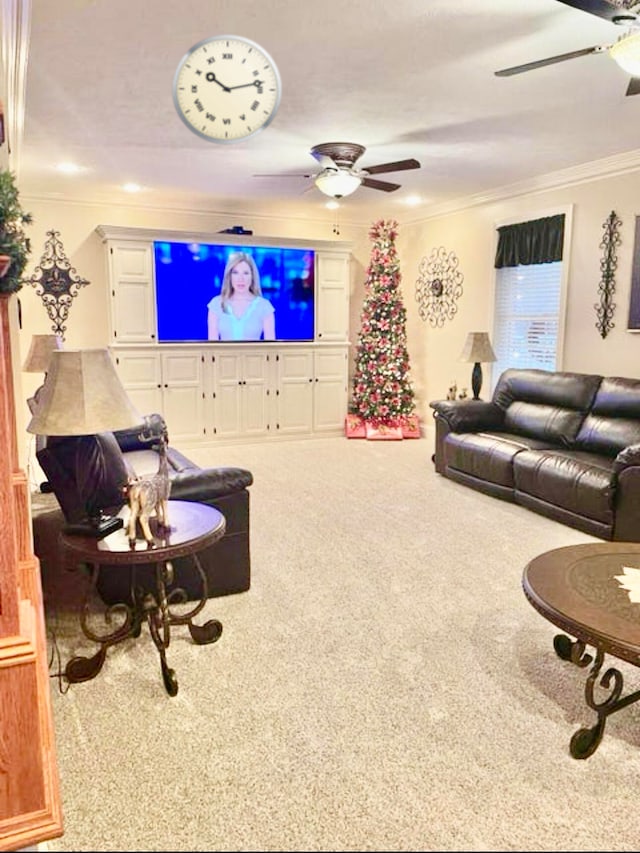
h=10 m=13
